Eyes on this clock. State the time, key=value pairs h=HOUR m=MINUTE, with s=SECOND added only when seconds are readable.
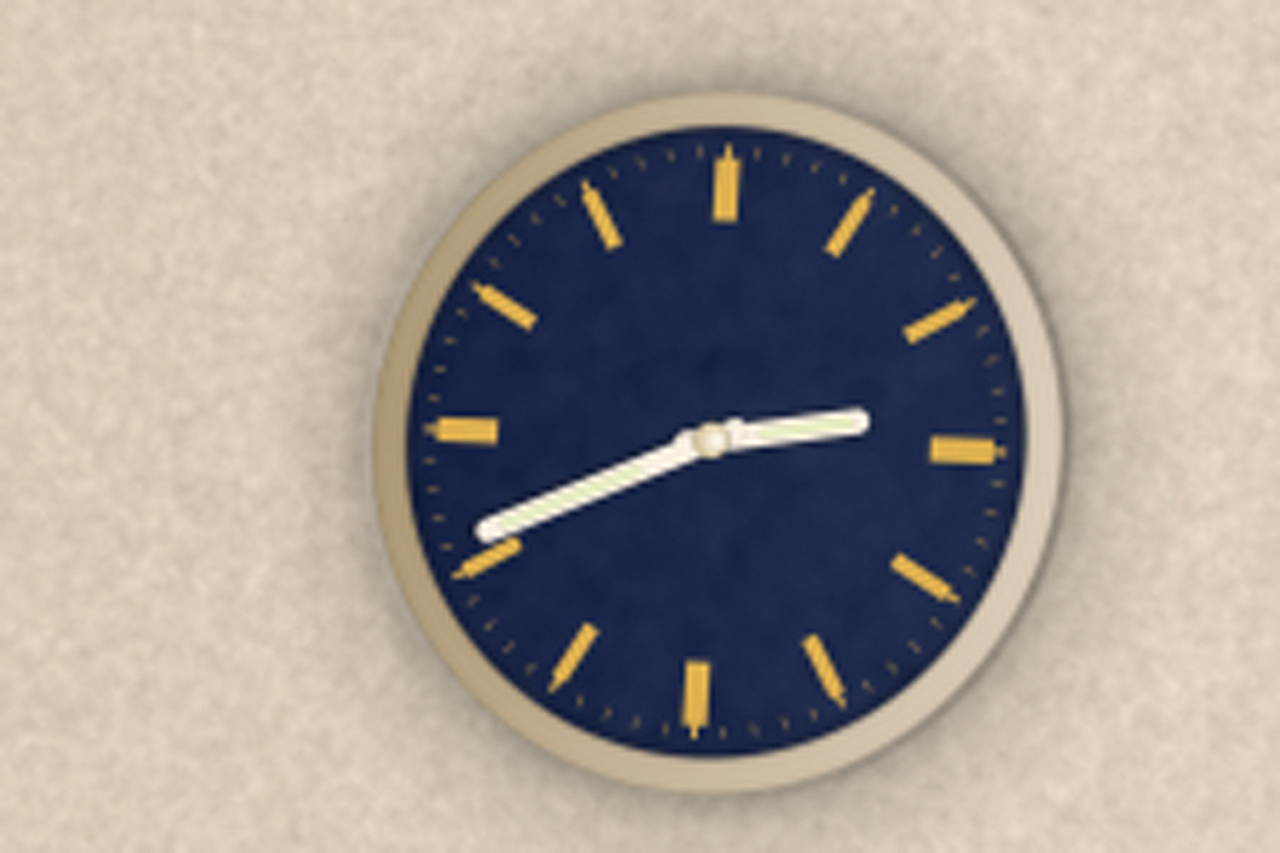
h=2 m=41
